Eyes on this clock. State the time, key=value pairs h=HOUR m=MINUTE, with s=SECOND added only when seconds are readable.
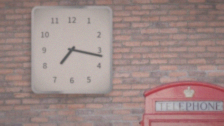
h=7 m=17
